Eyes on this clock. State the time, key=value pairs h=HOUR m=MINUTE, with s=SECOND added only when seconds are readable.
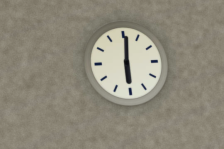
h=6 m=1
